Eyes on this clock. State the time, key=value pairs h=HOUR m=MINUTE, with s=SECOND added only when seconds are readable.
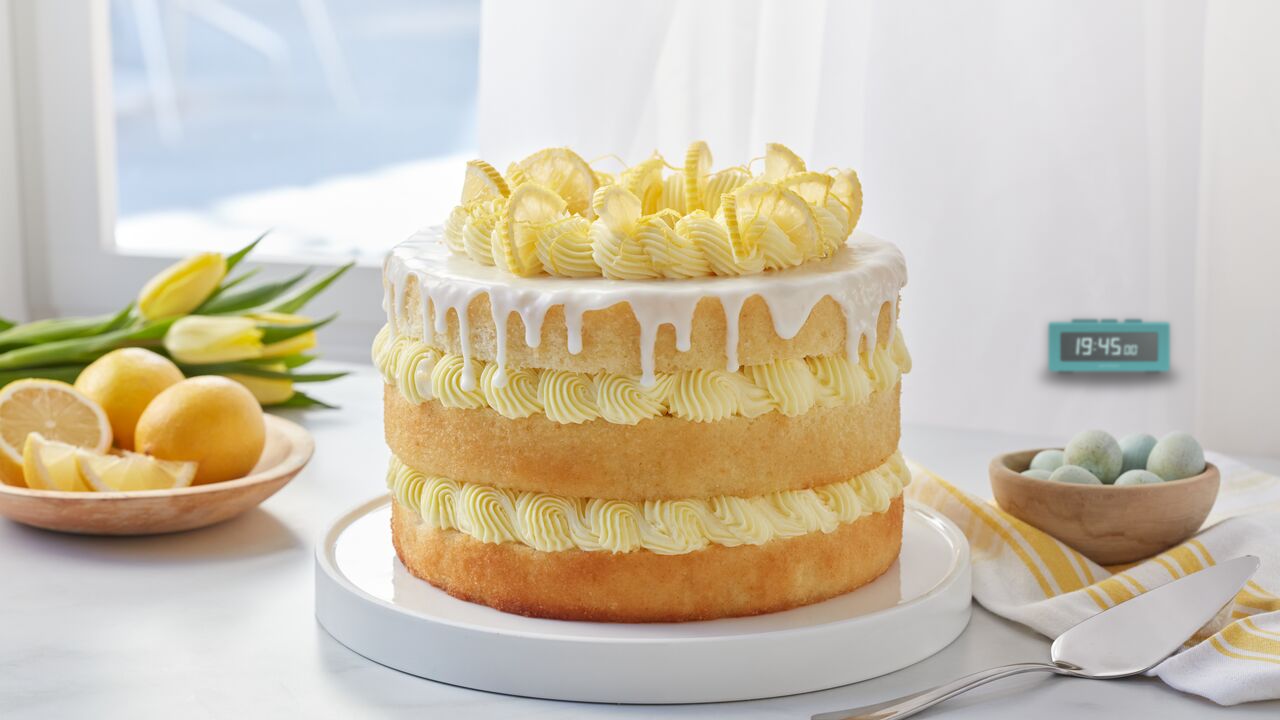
h=19 m=45
